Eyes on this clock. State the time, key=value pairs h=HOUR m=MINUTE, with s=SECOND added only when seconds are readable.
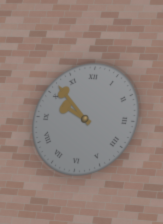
h=9 m=52
